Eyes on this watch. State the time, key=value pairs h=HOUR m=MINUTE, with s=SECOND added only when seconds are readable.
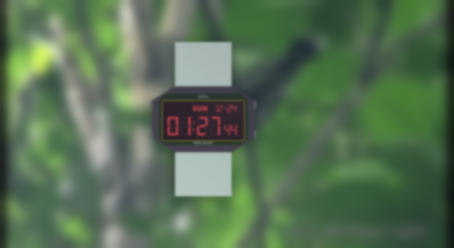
h=1 m=27
